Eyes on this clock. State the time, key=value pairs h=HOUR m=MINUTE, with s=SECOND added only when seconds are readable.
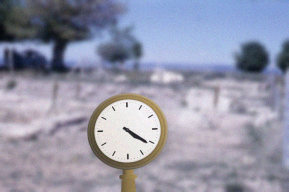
h=4 m=21
